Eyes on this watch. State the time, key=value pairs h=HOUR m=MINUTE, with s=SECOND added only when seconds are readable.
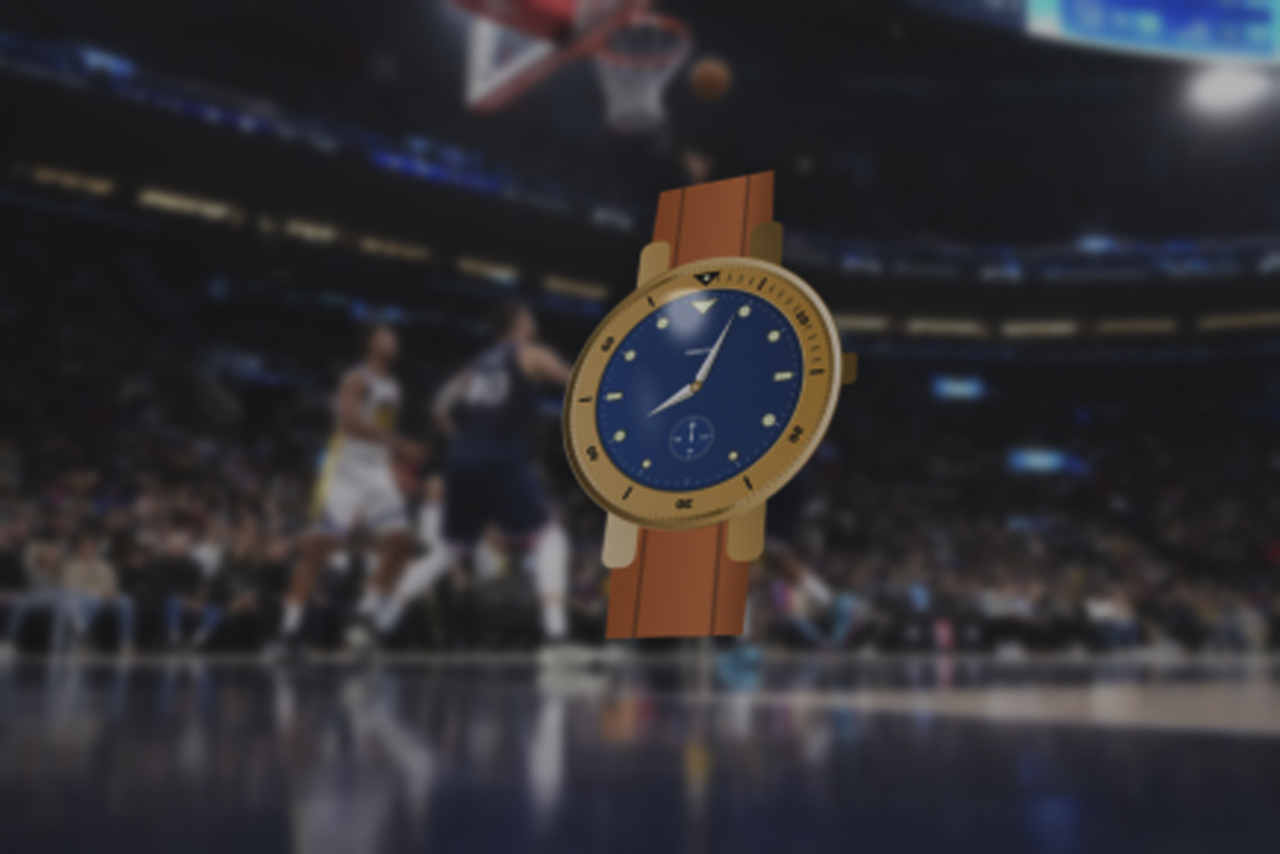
h=8 m=4
